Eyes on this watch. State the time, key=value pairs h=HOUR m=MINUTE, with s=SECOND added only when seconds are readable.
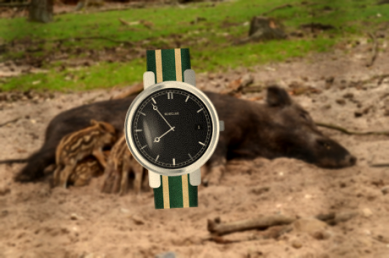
h=7 m=54
